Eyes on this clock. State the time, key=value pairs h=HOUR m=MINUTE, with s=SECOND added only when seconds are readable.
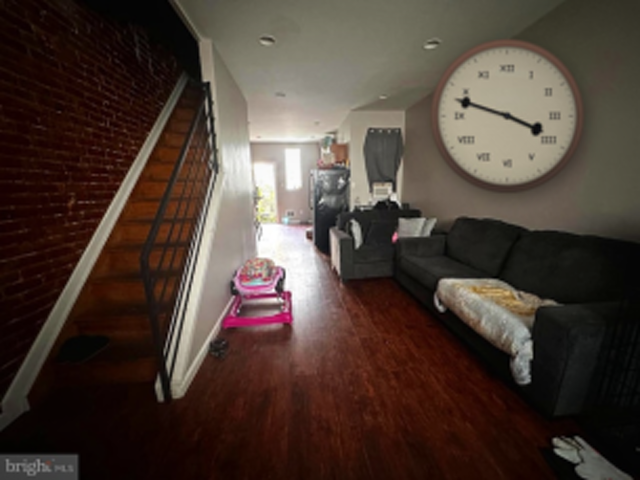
h=3 m=48
